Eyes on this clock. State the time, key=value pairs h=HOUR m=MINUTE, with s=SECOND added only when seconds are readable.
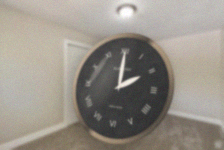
h=2 m=0
